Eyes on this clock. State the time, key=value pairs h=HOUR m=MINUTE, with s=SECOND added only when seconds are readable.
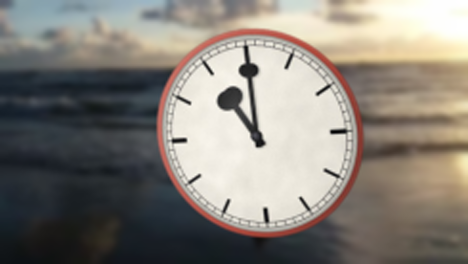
h=11 m=0
